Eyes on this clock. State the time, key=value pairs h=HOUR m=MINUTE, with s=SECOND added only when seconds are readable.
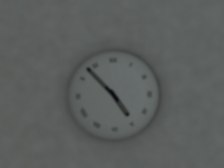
h=4 m=53
